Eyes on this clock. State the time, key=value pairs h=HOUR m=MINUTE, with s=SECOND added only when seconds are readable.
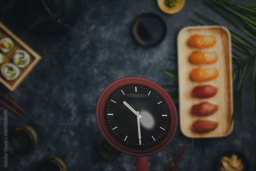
h=10 m=30
